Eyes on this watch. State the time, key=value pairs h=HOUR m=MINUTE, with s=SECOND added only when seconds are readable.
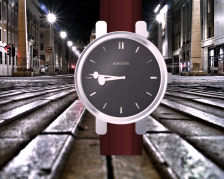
h=8 m=46
